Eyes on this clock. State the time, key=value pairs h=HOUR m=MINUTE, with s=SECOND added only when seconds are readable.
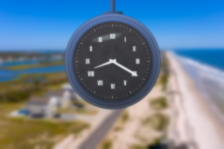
h=8 m=20
